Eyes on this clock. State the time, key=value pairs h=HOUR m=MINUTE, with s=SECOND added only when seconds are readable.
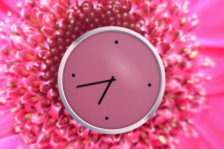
h=6 m=42
